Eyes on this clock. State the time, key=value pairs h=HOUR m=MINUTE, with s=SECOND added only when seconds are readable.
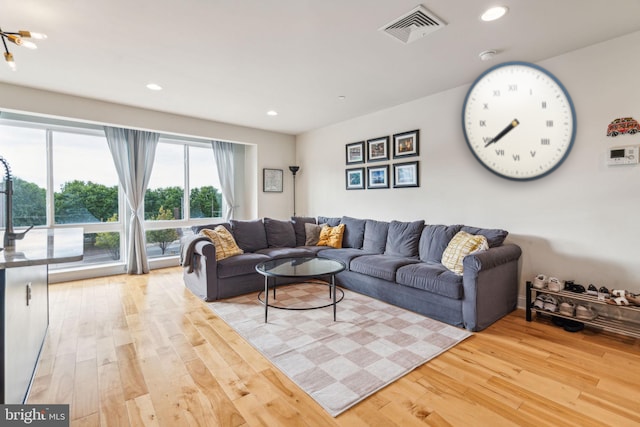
h=7 m=39
